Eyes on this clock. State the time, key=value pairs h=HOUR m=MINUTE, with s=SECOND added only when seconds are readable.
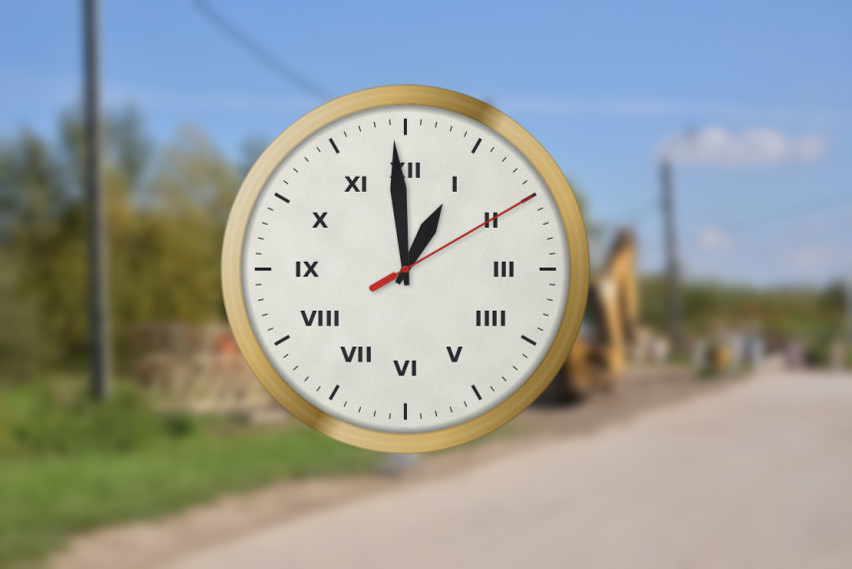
h=12 m=59 s=10
